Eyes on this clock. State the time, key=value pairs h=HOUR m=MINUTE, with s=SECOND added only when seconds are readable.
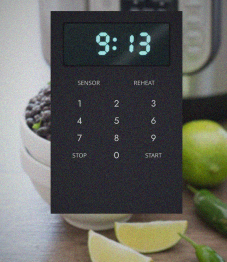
h=9 m=13
